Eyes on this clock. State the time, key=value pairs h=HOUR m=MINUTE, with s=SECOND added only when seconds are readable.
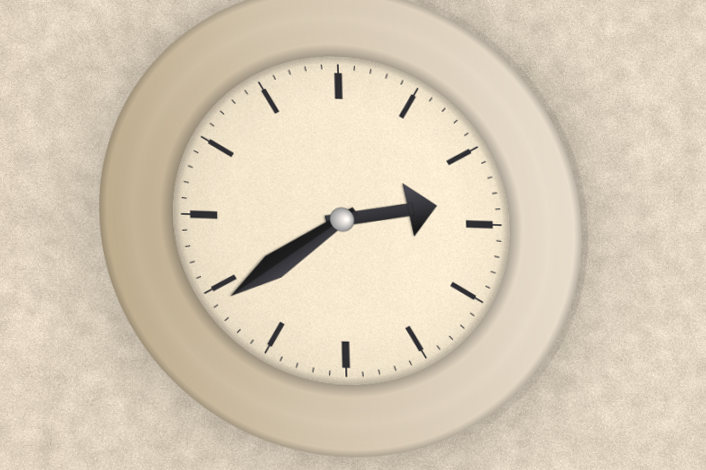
h=2 m=39
